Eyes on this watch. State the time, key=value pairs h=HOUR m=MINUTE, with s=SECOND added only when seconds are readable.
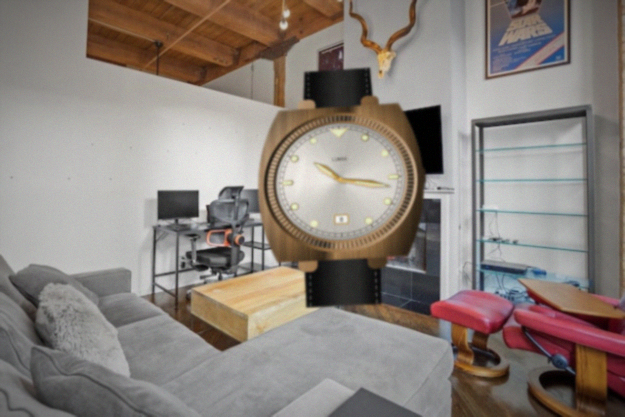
h=10 m=17
